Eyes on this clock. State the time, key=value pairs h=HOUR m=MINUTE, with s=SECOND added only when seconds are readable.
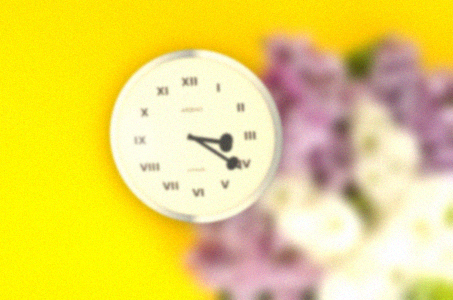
h=3 m=21
